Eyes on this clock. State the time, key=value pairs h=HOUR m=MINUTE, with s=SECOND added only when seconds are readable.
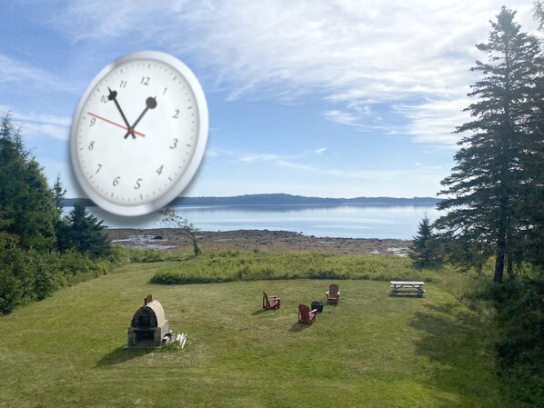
h=12 m=51 s=46
